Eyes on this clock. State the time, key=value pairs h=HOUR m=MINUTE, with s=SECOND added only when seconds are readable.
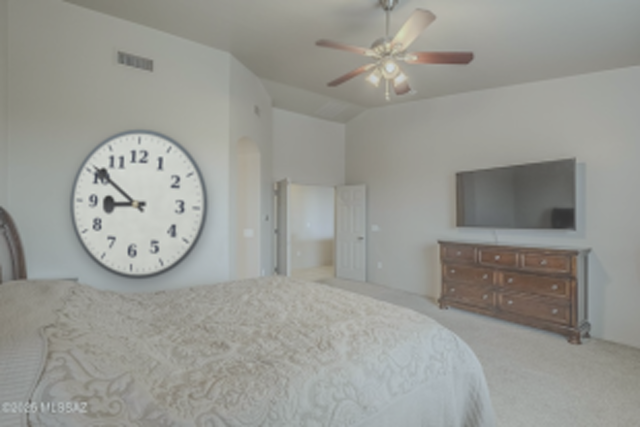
h=8 m=51
